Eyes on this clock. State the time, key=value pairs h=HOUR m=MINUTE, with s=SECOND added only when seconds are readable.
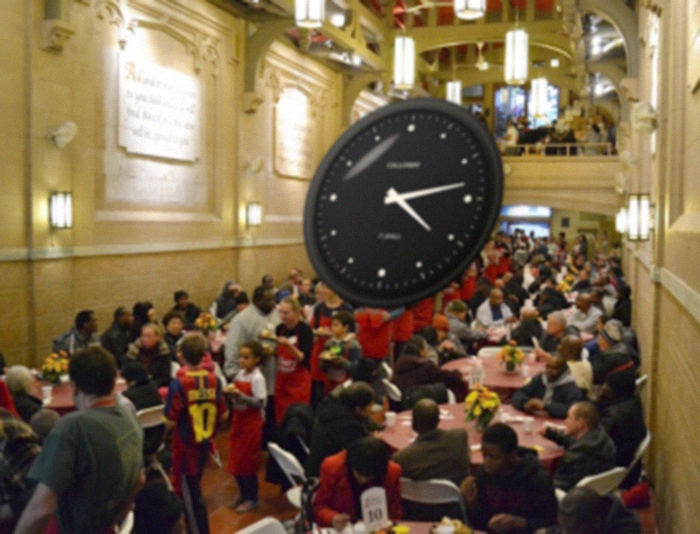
h=4 m=13
